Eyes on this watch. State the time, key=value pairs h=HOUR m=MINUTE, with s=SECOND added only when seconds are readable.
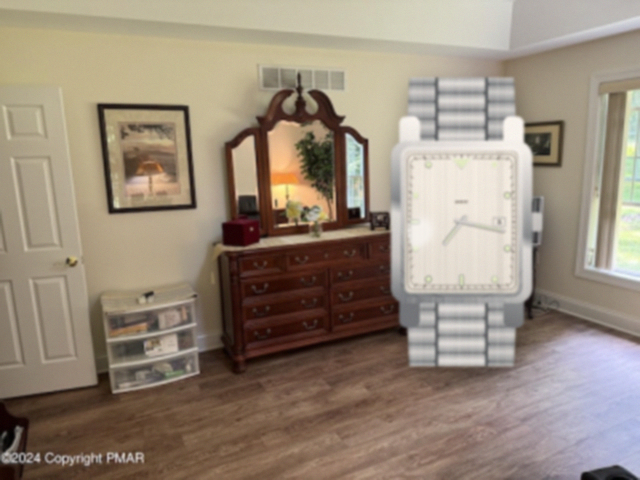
h=7 m=17
